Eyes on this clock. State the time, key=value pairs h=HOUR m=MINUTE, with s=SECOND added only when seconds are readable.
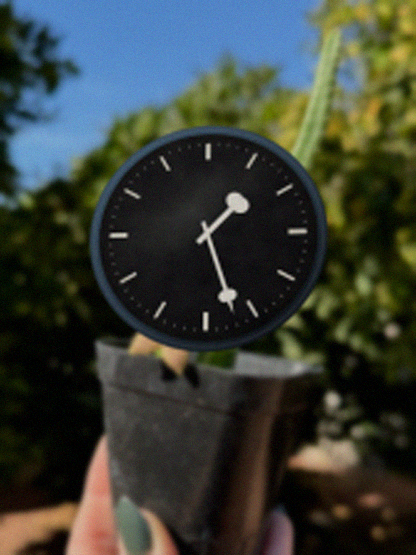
h=1 m=27
